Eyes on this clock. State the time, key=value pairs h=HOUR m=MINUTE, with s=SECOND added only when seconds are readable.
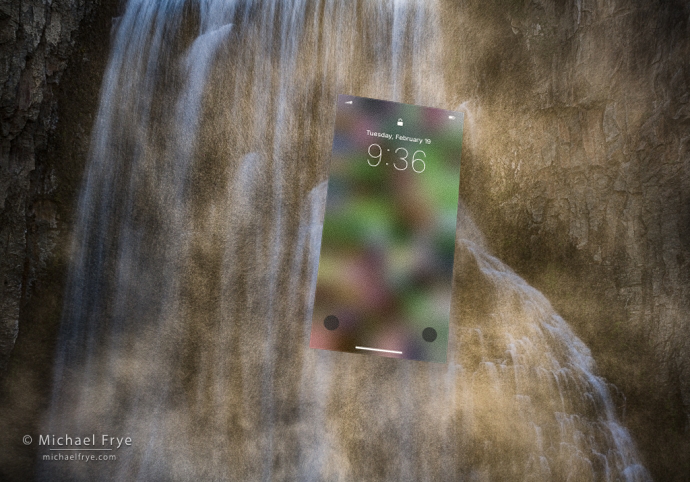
h=9 m=36
